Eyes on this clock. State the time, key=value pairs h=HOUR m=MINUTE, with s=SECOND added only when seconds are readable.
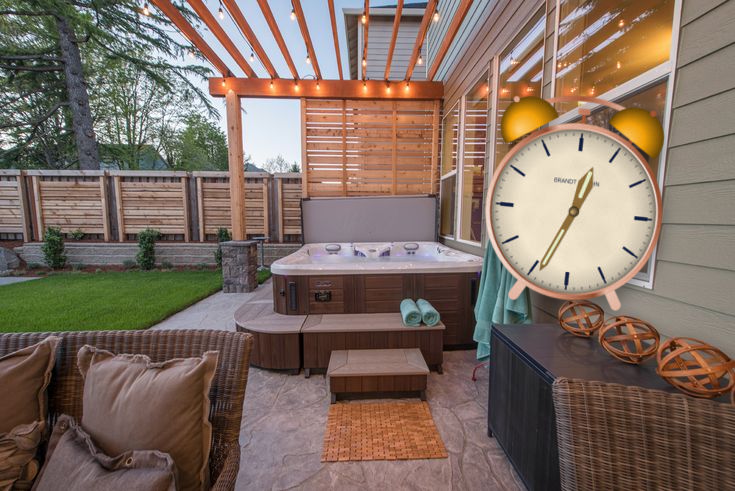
h=12 m=34
